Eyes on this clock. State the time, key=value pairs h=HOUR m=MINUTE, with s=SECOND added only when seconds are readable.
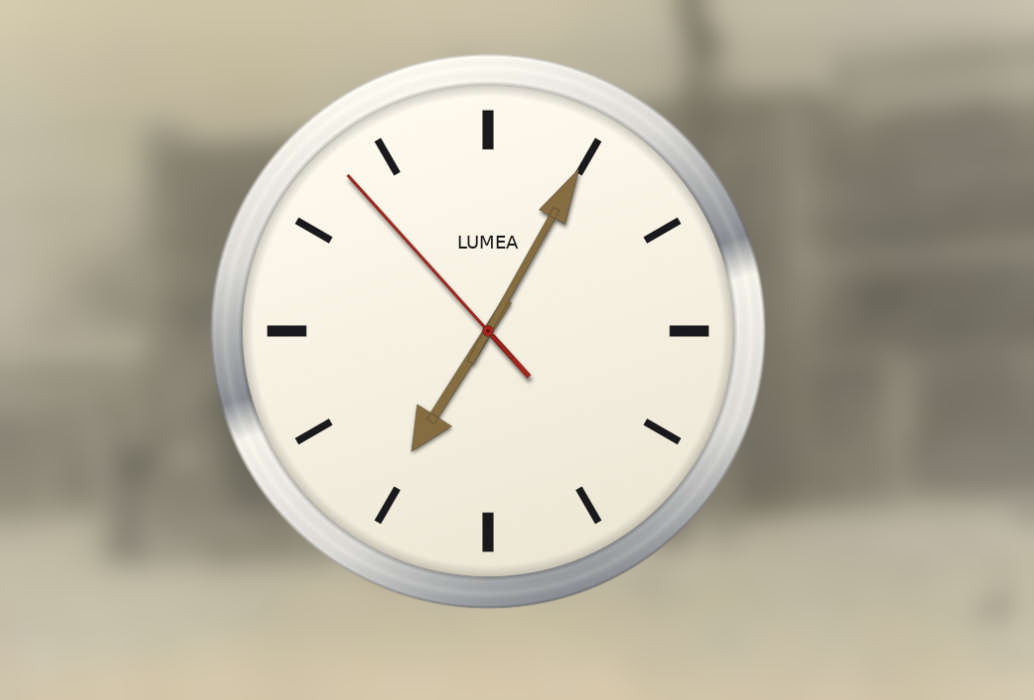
h=7 m=4 s=53
